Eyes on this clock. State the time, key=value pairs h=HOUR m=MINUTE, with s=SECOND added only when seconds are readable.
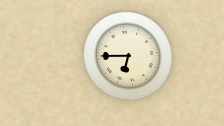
h=6 m=46
